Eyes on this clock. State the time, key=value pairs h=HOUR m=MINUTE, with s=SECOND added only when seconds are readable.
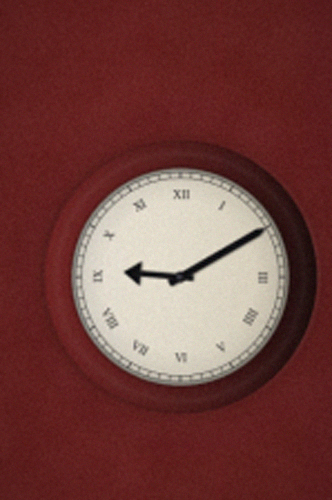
h=9 m=10
